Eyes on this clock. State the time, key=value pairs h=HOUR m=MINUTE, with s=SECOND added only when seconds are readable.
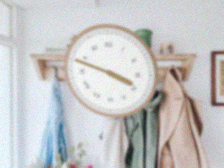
h=3 m=48
